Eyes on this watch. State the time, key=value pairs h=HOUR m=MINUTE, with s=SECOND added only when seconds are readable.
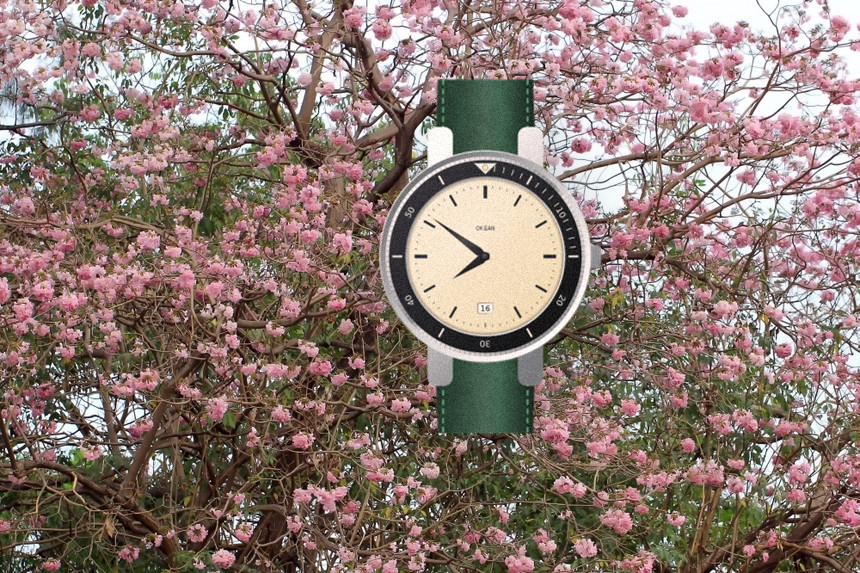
h=7 m=51
